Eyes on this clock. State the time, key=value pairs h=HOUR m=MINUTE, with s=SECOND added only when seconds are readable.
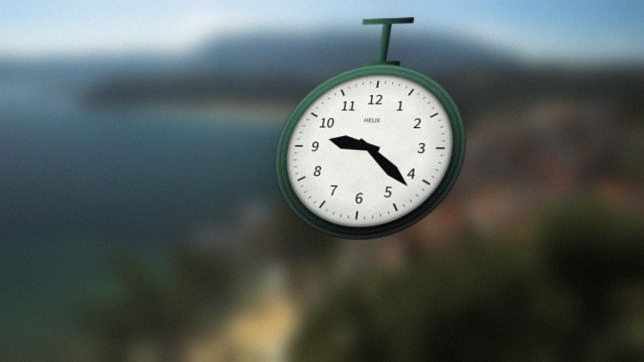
h=9 m=22
